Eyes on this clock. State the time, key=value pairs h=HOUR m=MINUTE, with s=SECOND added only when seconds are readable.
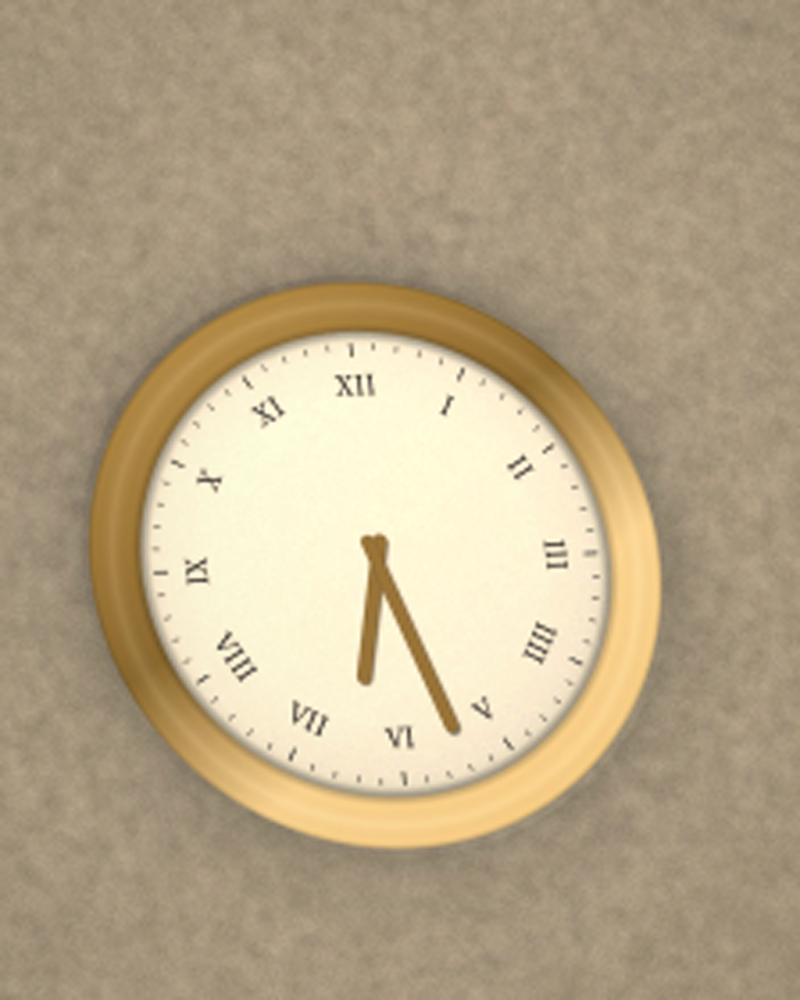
h=6 m=27
